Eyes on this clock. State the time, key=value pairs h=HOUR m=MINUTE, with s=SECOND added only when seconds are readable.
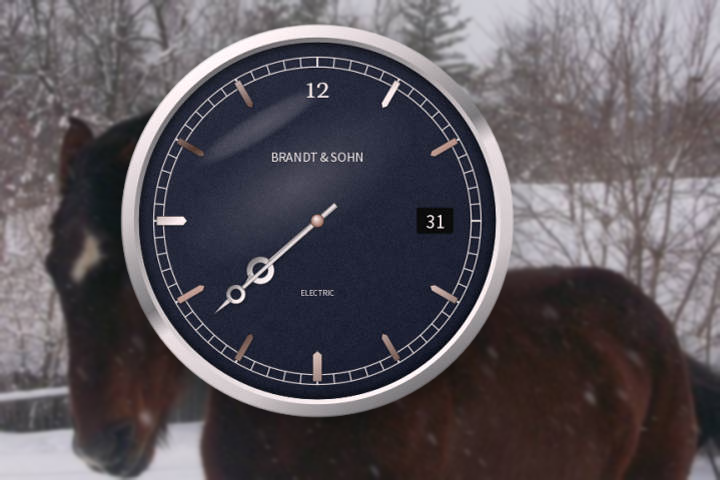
h=7 m=38
